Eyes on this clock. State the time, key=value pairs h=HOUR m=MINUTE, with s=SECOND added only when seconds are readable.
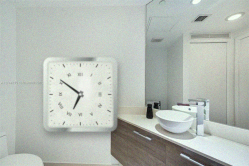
h=6 m=51
